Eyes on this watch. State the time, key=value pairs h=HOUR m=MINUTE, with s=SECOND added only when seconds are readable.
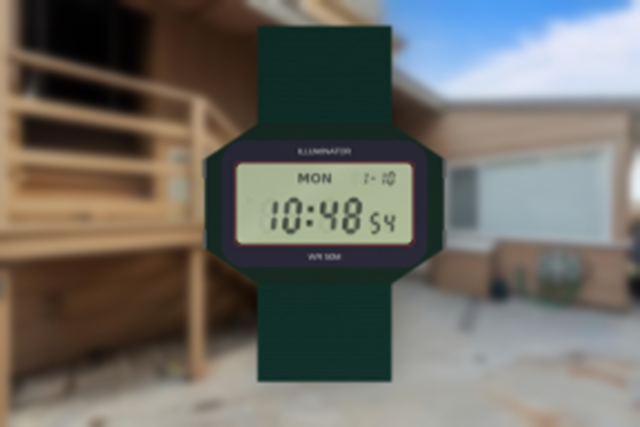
h=10 m=48 s=54
